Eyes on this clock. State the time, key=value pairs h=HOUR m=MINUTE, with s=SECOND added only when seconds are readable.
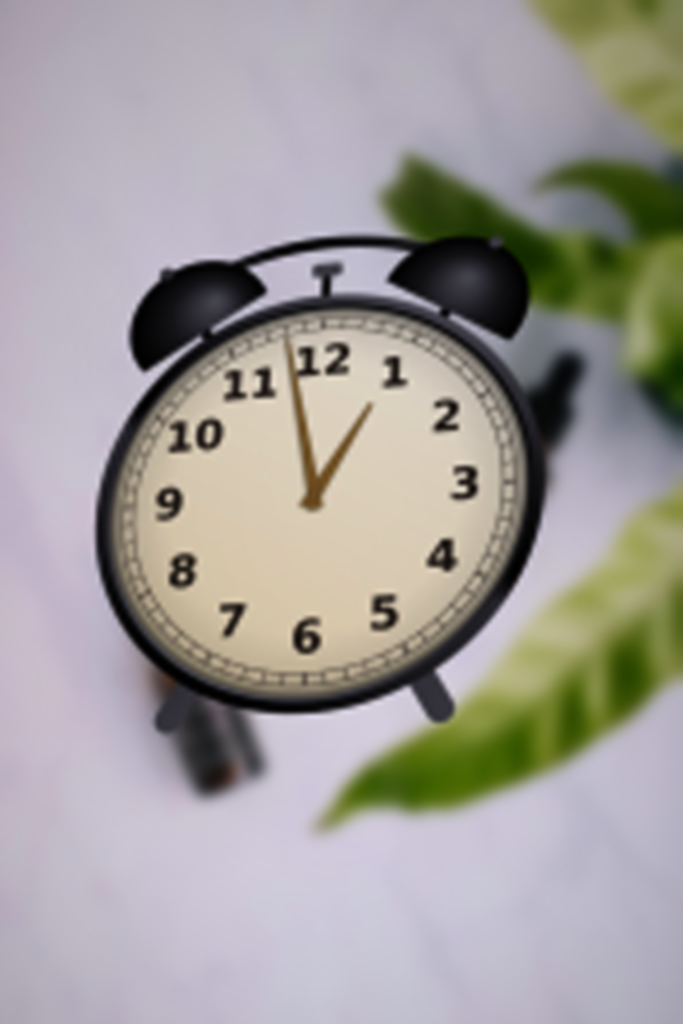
h=12 m=58
